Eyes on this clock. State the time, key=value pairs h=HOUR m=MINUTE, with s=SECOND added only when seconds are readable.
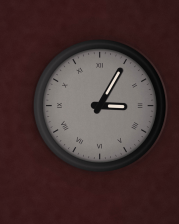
h=3 m=5
